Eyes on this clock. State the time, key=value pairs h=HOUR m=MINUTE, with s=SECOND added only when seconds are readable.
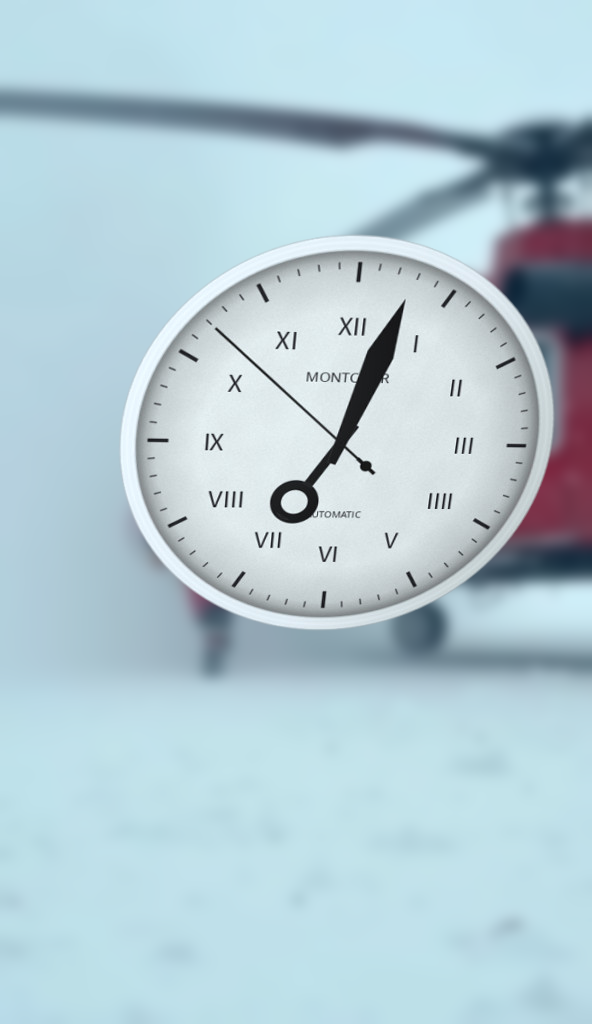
h=7 m=2 s=52
